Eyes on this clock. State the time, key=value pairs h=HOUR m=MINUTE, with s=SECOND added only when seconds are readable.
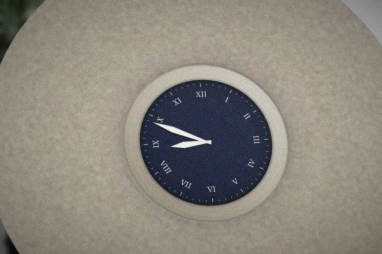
h=8 m=49
